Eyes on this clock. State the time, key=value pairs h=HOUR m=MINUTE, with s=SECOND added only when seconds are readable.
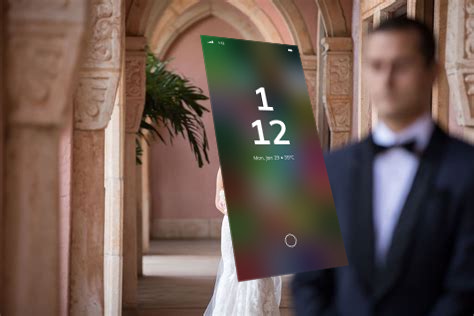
h=1 m=12
